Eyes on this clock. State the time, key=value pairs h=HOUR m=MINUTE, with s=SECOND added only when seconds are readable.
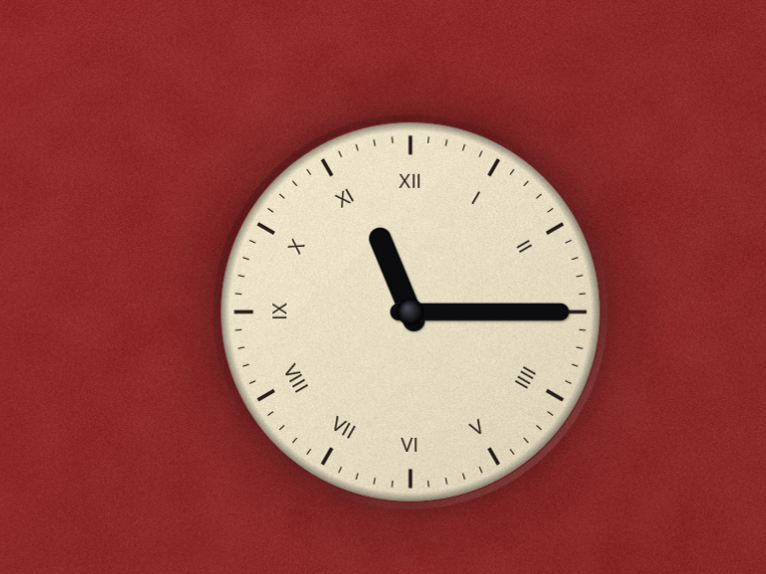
h=11 m=15
